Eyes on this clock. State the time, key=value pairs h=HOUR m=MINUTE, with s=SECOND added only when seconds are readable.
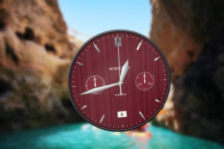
h=12 m=43
